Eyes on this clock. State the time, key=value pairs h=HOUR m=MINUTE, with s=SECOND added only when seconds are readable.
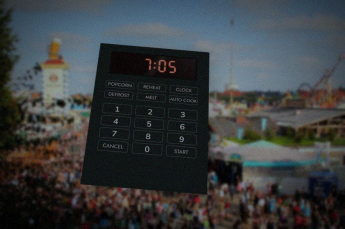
h=7 m=5
